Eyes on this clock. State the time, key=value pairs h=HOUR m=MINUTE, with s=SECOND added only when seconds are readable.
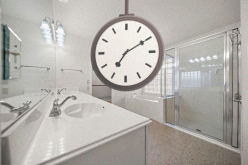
h=7 m=10
